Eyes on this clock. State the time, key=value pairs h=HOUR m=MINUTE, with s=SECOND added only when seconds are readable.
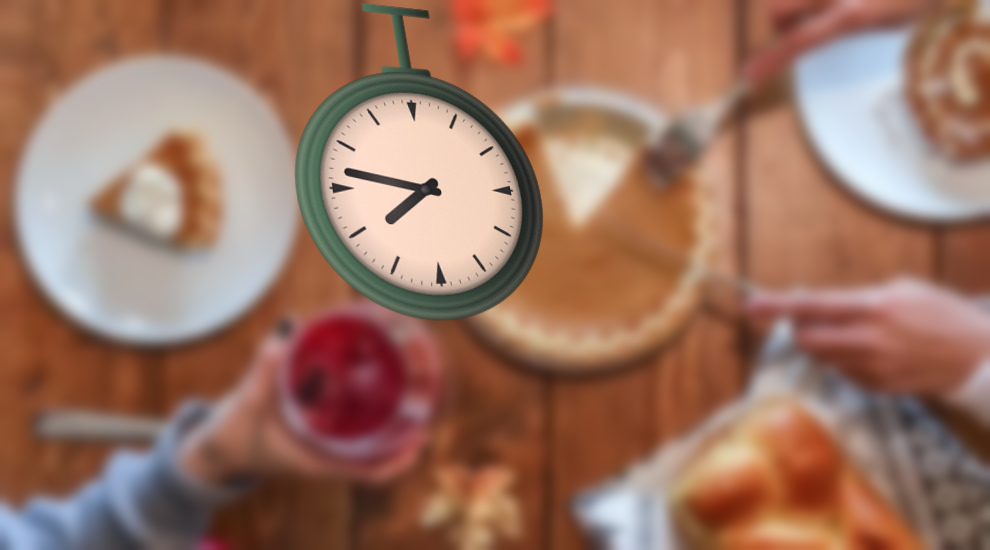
h=7 m=47
